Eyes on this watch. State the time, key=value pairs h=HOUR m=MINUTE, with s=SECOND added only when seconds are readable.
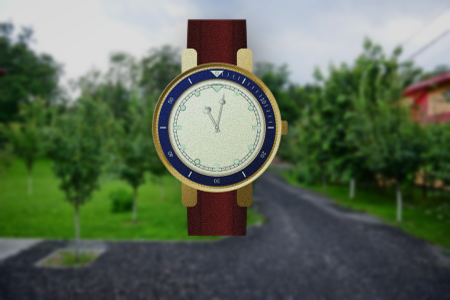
h=11 m=2
